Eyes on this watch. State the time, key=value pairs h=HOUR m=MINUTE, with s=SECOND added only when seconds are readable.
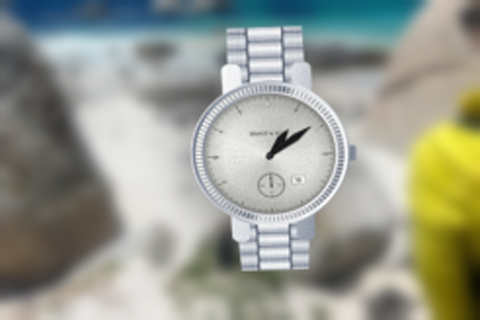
h=1 m=9
